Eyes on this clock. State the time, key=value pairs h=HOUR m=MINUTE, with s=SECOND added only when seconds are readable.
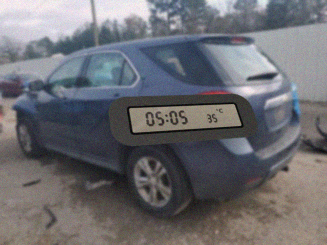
h=5 m=5
